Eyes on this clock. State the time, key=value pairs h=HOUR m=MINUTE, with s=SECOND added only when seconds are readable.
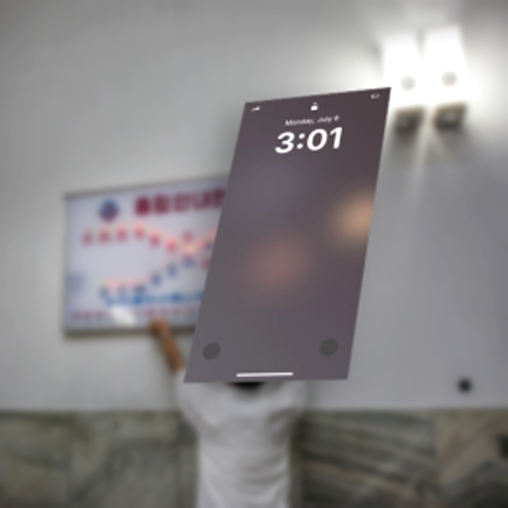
h=3 m=1
